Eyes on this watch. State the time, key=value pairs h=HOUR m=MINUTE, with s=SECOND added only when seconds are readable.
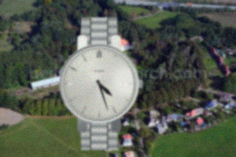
h=4 m=27
